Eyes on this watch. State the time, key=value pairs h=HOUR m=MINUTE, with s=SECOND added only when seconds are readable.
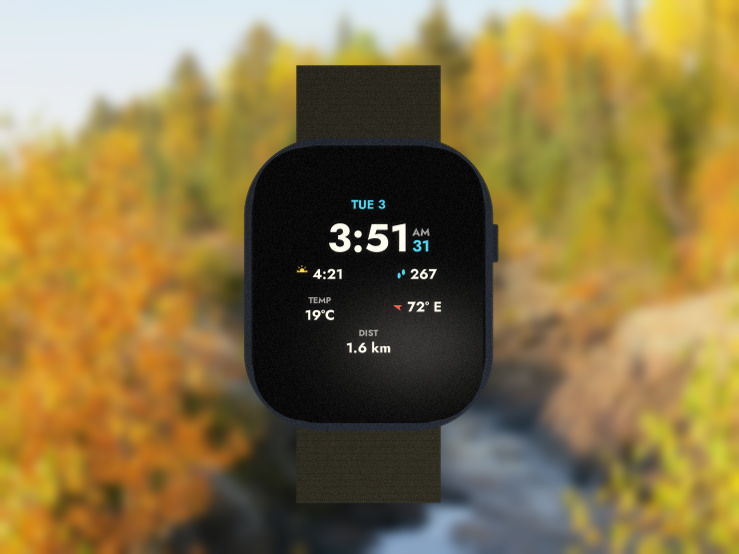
h=3 m=51 s=31
